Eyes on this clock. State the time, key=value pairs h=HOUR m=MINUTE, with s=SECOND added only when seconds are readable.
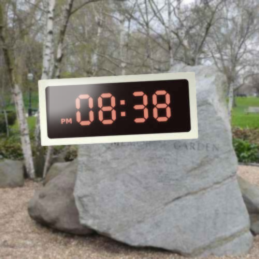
h=8 m=38
